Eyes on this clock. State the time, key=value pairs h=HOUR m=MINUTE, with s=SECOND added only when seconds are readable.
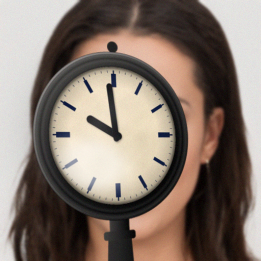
h=9 m=59
